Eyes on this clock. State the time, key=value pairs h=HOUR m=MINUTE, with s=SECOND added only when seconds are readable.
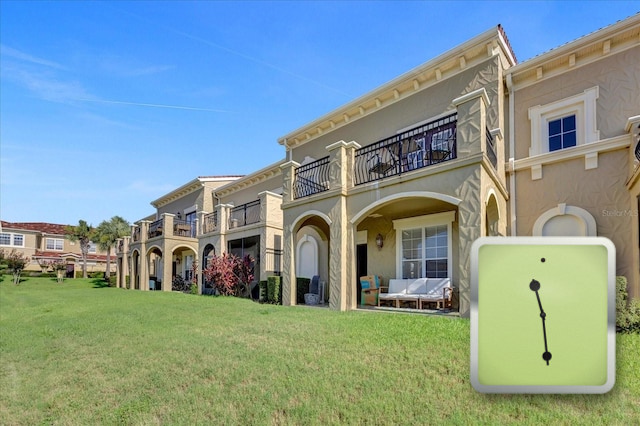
h=11 m=29
